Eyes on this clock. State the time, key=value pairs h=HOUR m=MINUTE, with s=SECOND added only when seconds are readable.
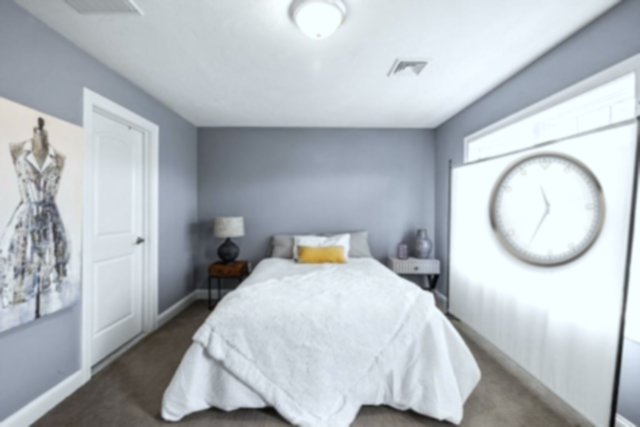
h=11 m=35
